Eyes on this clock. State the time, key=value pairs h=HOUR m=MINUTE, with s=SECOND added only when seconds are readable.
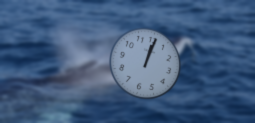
h=12 m=1
